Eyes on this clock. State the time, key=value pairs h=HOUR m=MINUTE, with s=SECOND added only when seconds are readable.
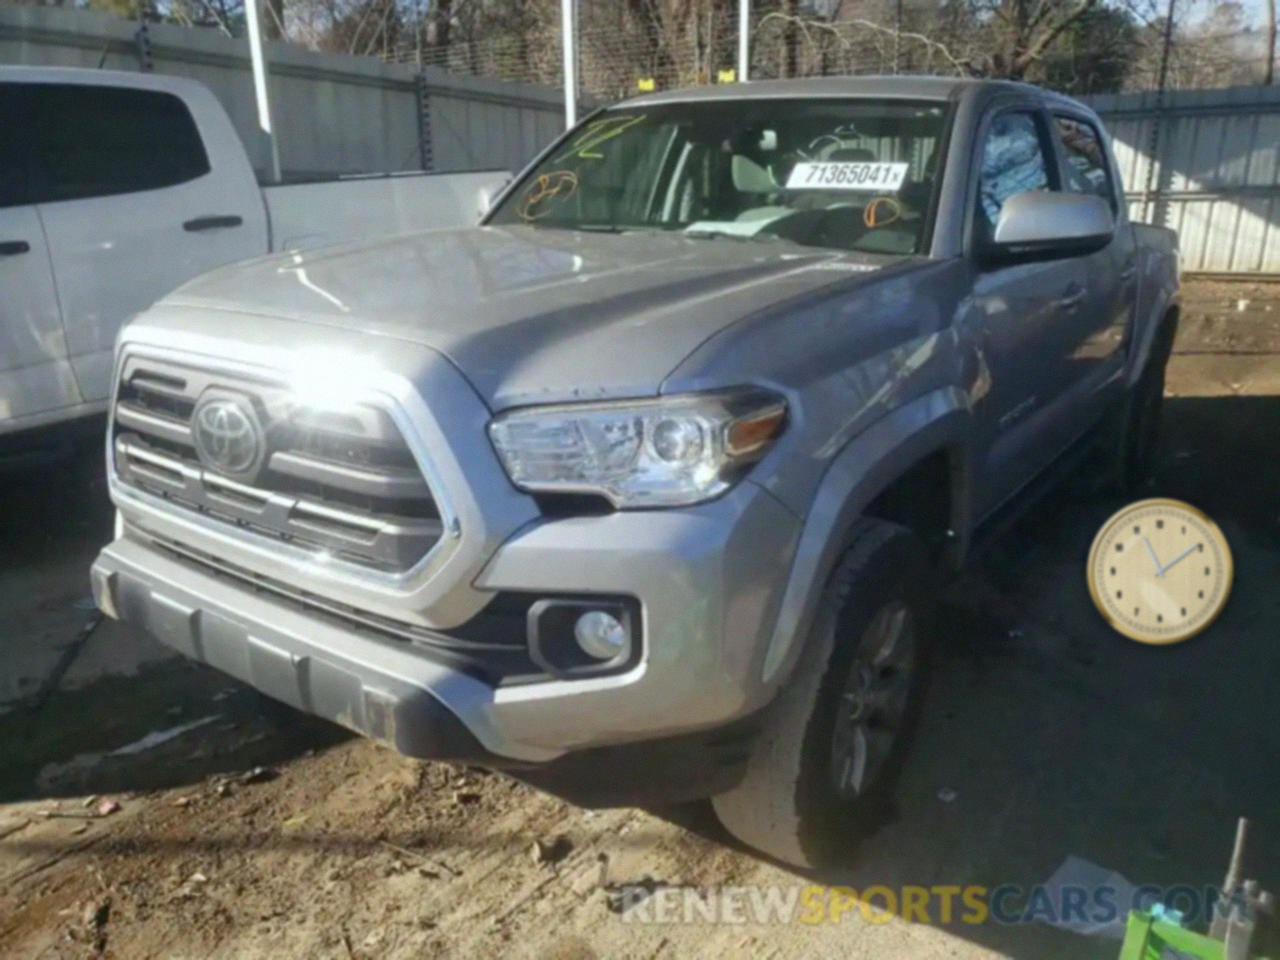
h=11 m=9
